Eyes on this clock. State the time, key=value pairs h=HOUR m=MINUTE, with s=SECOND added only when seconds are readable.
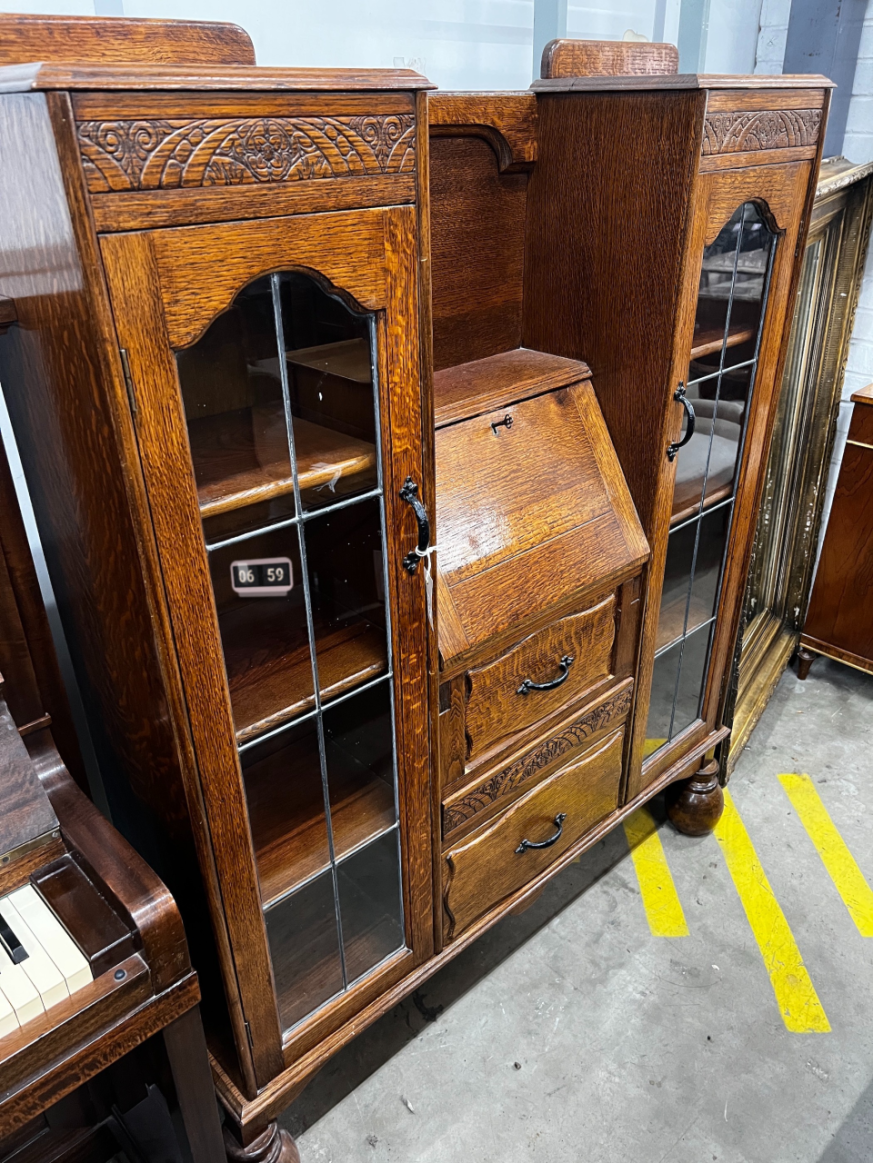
h=6 m=59
